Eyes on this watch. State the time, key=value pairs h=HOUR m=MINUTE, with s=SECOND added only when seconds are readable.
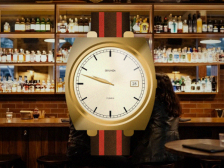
h=9 m=48
